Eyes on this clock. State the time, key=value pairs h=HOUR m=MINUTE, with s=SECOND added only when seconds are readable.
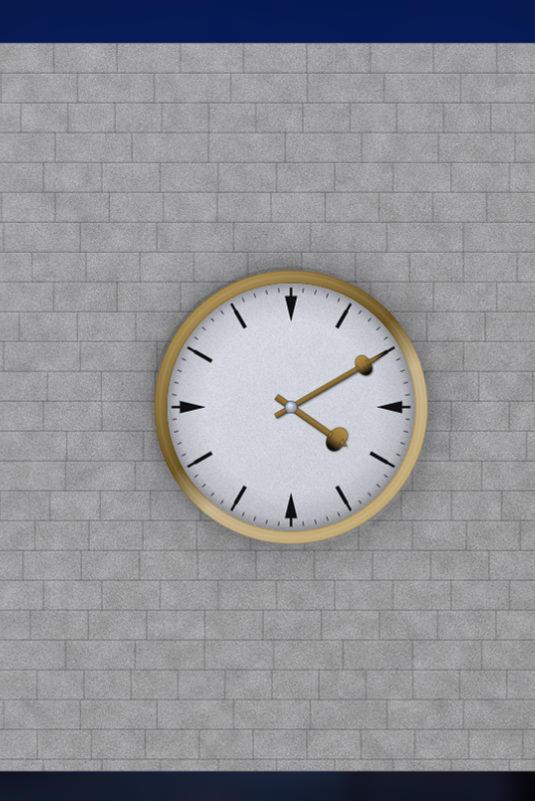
h=4 m=10
